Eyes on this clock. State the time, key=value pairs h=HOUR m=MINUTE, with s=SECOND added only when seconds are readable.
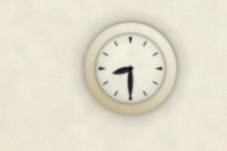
h=8 m=30
